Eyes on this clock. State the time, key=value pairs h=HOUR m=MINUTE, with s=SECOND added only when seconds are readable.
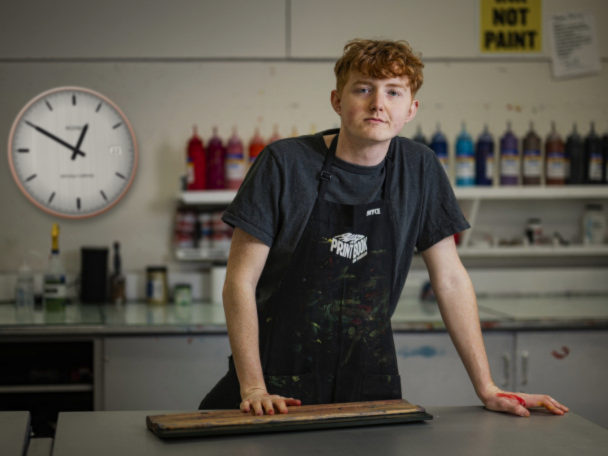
h=12 m=50
